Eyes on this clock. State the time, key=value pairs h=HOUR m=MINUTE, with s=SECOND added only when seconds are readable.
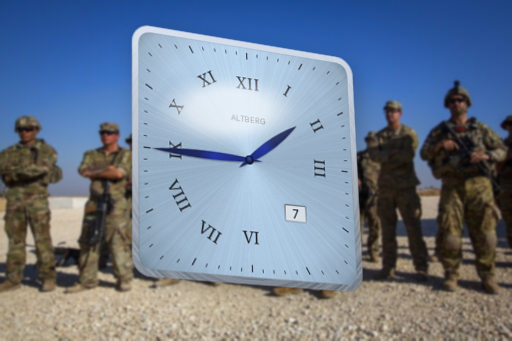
h=1 m=45
